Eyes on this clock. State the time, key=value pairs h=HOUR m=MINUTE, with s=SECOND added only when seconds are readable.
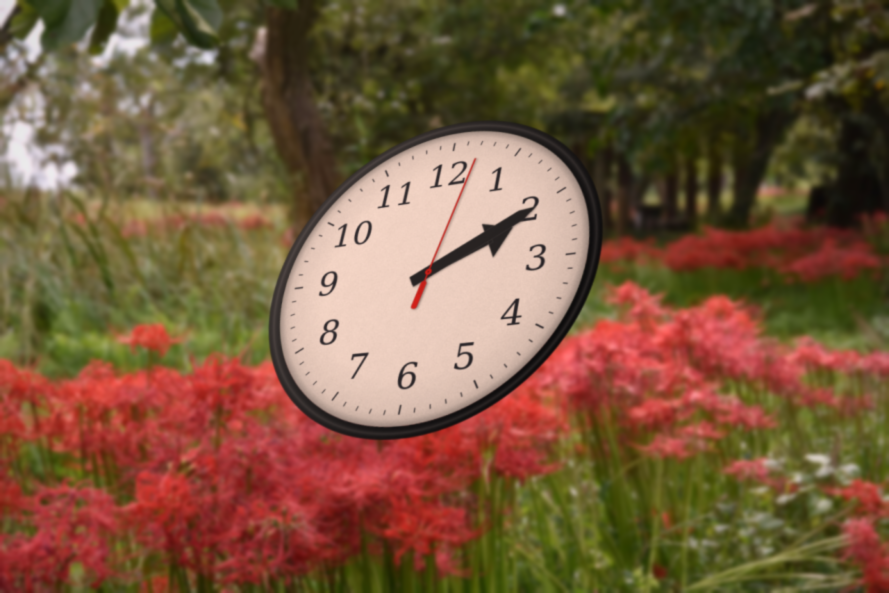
h=2 m=10 s=2
